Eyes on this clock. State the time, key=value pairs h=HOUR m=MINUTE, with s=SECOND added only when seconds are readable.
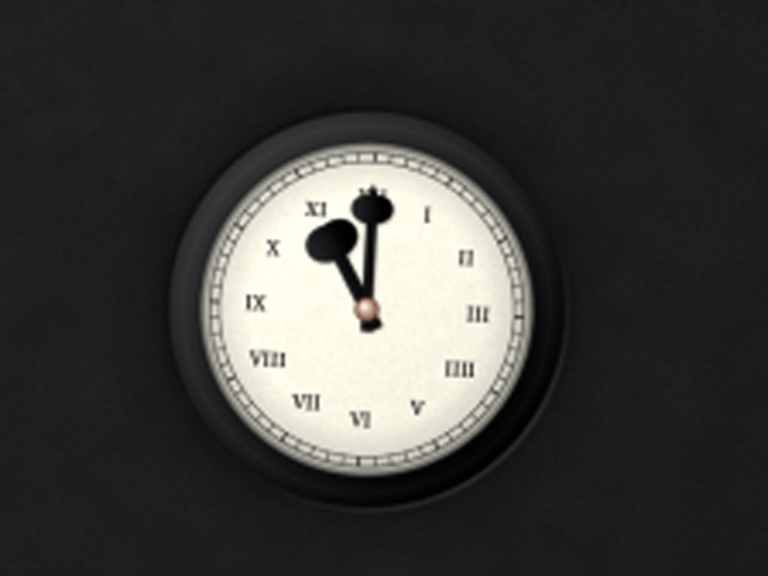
h=11 m=0
